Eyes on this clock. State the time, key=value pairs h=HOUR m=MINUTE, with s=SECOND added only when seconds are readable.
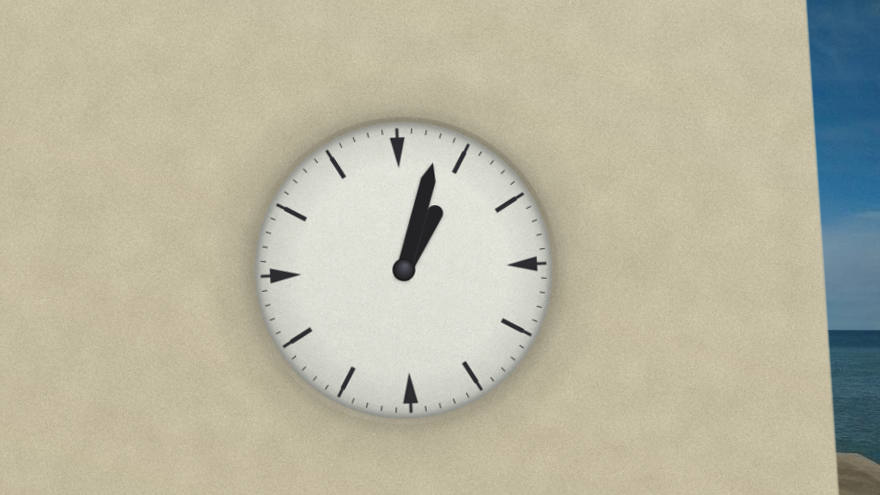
h=1 m=3
